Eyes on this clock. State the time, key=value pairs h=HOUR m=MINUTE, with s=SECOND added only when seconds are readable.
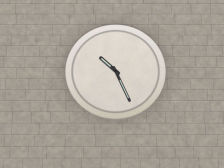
h=10 m=26
